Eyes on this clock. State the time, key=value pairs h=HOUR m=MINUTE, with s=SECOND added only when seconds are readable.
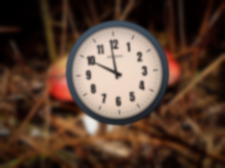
h=9 m=59
